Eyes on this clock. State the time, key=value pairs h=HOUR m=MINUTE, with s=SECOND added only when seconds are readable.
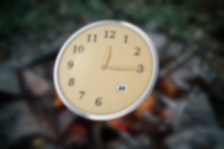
h=12 m=15
